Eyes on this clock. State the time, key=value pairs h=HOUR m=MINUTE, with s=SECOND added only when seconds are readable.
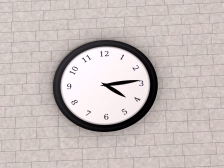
h=4 m=14
